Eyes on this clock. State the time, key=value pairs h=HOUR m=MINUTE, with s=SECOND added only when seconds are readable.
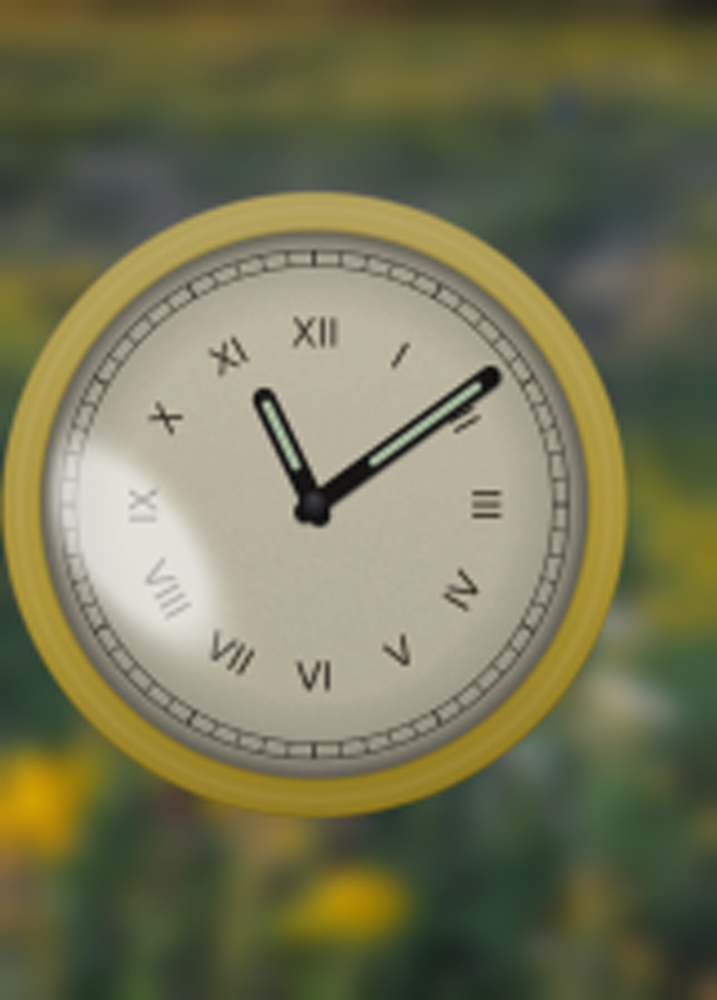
h=11 m=9
